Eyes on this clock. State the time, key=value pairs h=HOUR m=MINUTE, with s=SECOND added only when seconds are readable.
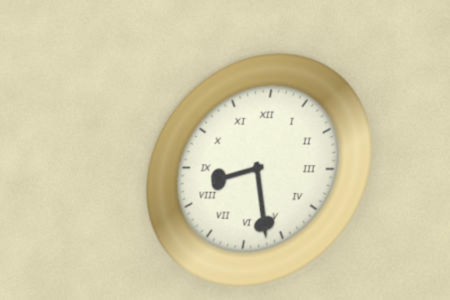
h=8 m=27
